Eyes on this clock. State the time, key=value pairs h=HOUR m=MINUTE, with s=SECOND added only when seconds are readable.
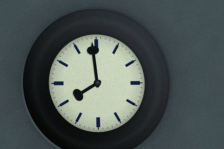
h=7 m=59
